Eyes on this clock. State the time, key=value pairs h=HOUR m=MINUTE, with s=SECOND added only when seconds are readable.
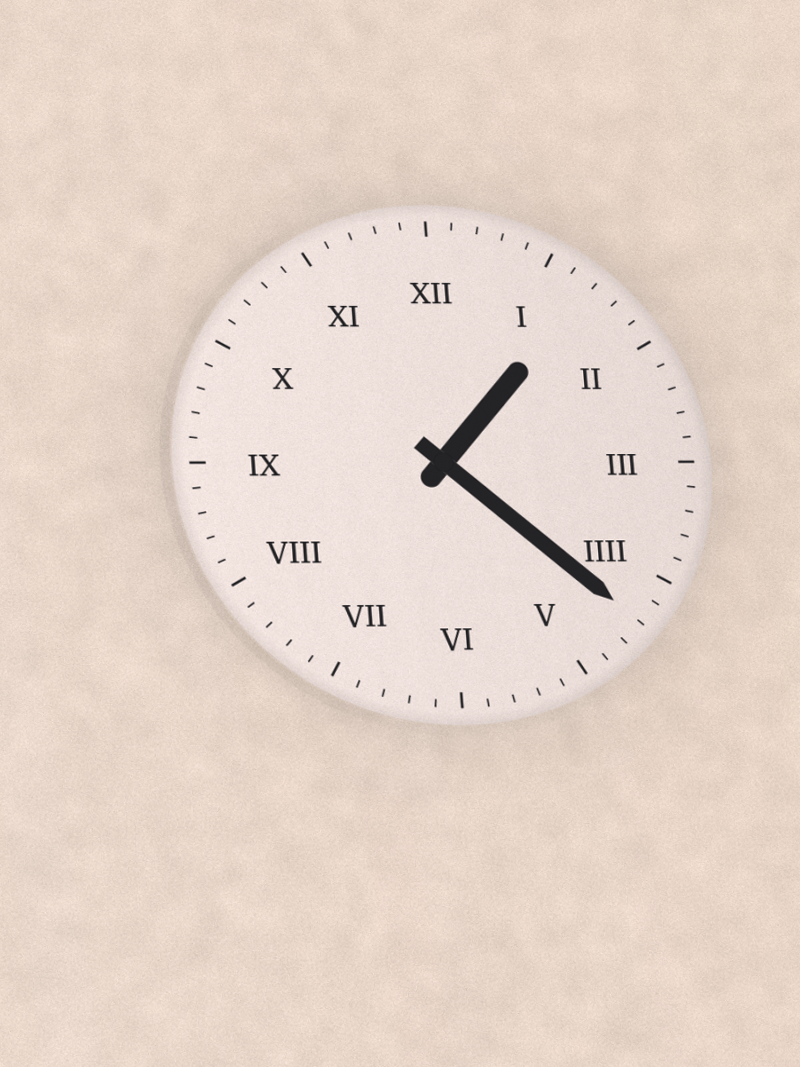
h=1 m=22
